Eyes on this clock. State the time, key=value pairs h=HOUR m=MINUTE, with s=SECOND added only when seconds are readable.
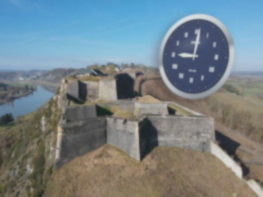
h=9 m=1
